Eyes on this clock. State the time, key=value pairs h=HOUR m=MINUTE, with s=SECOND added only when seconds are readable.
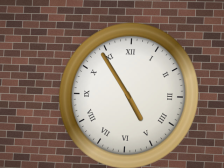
h=4 m=54
